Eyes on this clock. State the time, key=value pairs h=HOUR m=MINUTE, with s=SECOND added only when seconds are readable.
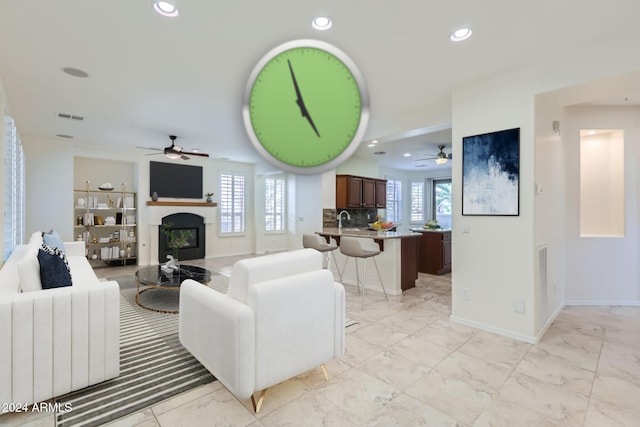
h=4 m=57
